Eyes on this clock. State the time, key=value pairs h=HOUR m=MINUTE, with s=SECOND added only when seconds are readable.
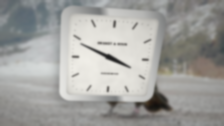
h=3 m=49
